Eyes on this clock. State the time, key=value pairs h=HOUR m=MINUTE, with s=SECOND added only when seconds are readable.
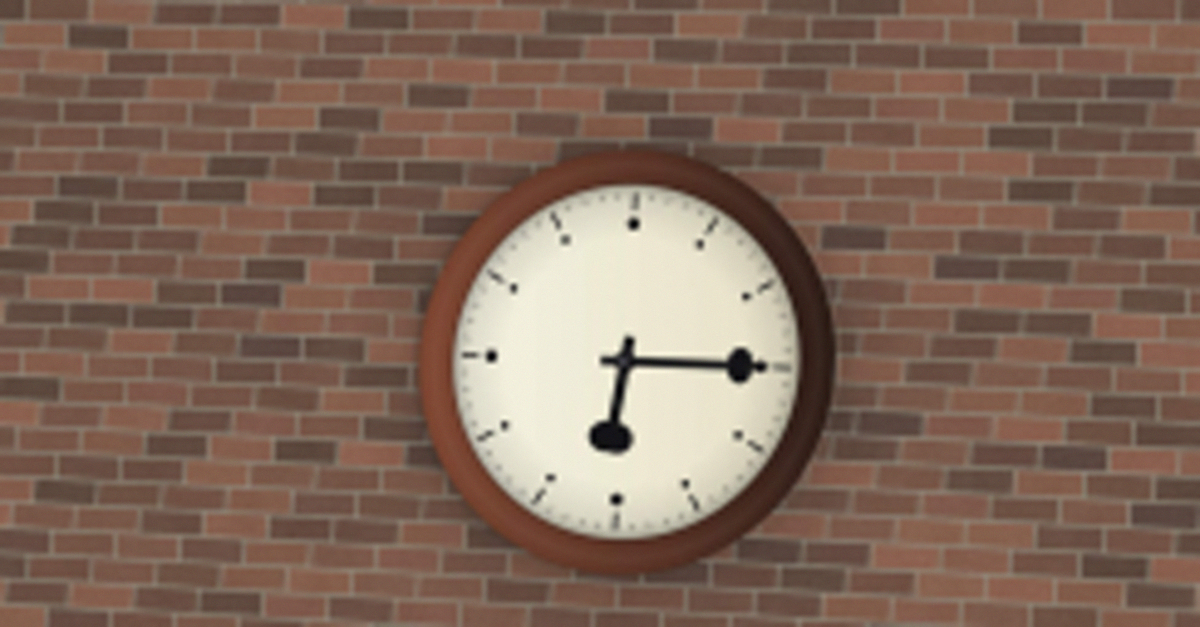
h=6 m=15
